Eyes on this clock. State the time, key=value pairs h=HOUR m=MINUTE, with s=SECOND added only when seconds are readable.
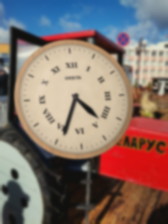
h=4 m=34
